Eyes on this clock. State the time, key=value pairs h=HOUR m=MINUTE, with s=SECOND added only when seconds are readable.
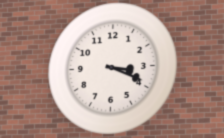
h=3 m=19
